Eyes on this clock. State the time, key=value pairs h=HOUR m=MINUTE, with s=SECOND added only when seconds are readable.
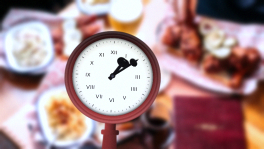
h=1 m=9
